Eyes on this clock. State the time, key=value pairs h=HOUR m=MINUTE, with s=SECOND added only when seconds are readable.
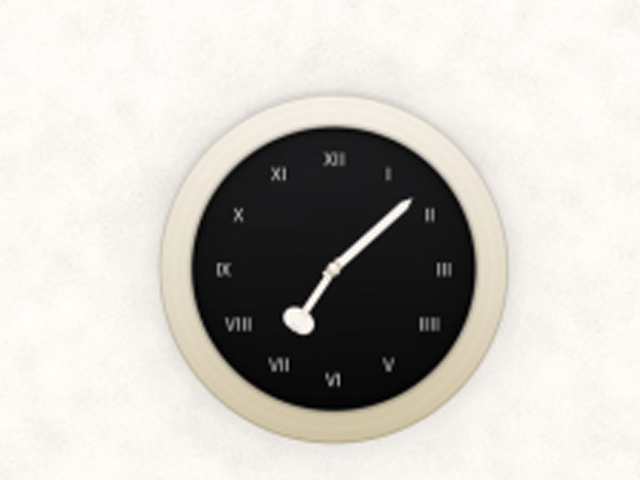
h=7 m=8
